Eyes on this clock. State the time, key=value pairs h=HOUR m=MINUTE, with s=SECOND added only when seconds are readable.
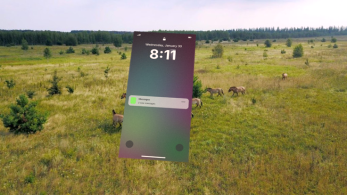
h=8 m=11
